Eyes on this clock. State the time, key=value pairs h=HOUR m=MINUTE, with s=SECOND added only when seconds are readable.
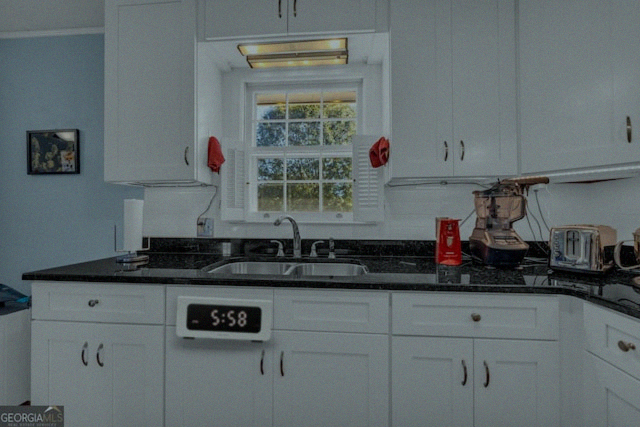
h=5 m=58
